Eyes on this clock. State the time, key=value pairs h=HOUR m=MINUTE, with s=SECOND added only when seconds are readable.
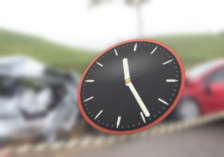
h=11 m=24
